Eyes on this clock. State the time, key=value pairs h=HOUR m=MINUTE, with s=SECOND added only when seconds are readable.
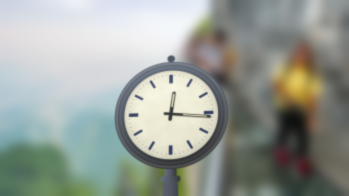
h=12 m=16
